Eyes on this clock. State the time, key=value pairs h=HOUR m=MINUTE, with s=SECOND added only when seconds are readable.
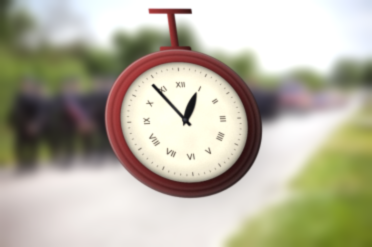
h=12 m=54
